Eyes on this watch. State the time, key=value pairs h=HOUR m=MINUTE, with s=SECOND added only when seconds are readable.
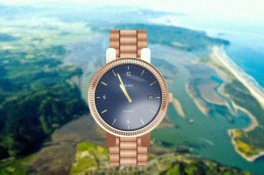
h=10 m=56
